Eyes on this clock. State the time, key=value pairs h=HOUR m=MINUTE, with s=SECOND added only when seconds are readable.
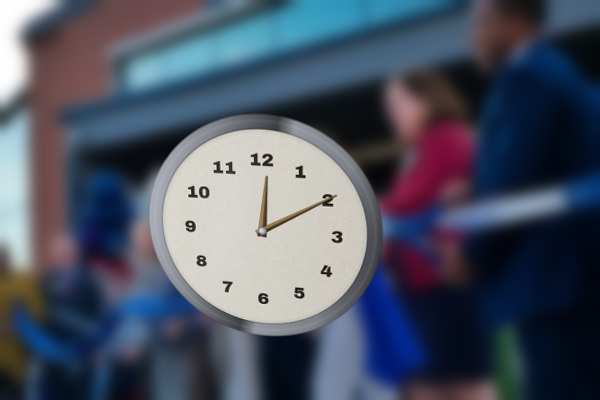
h=12 m=10
